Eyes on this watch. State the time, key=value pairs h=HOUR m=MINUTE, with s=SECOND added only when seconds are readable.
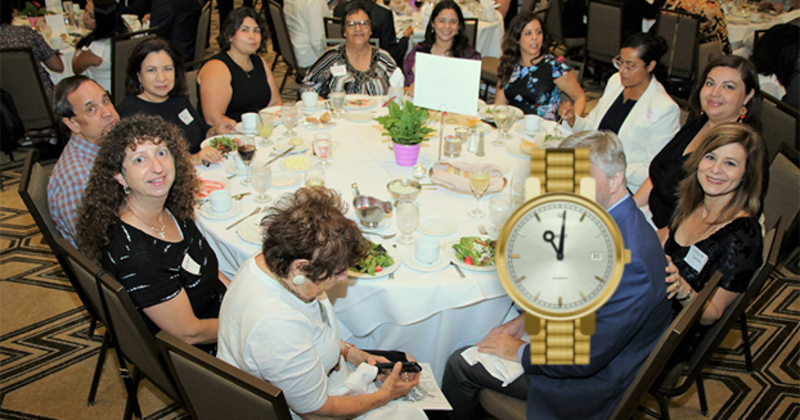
h=11 m=1
